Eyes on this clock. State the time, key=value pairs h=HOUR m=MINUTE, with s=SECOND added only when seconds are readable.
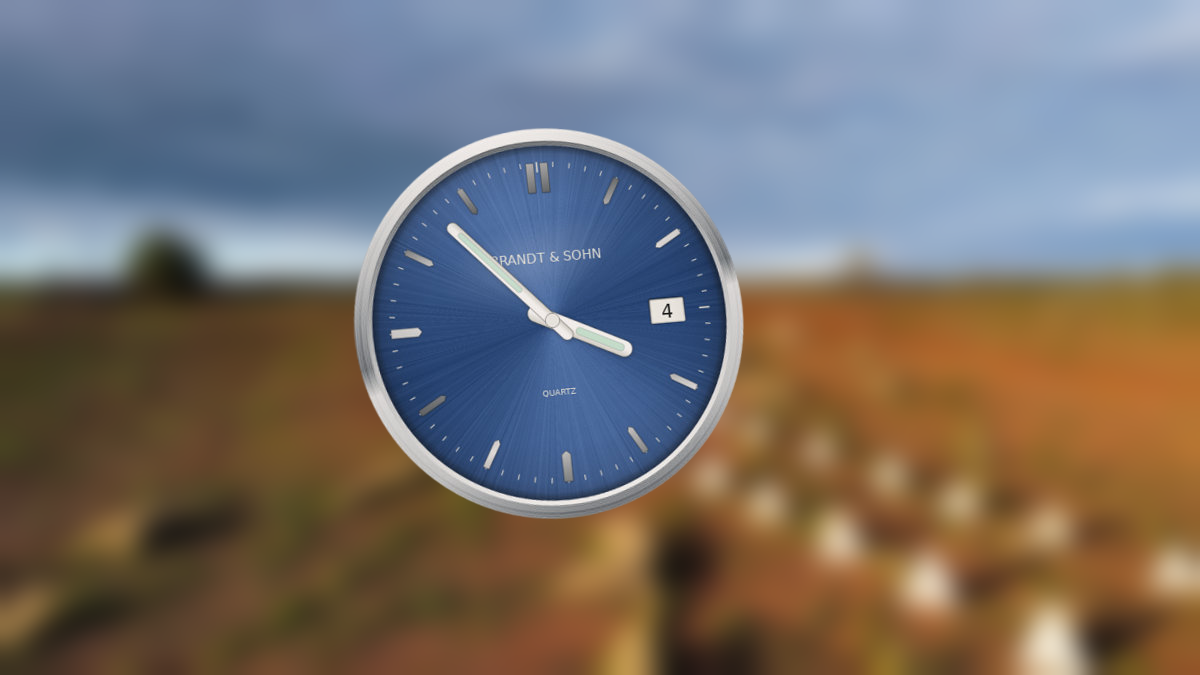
h=3 m=53
